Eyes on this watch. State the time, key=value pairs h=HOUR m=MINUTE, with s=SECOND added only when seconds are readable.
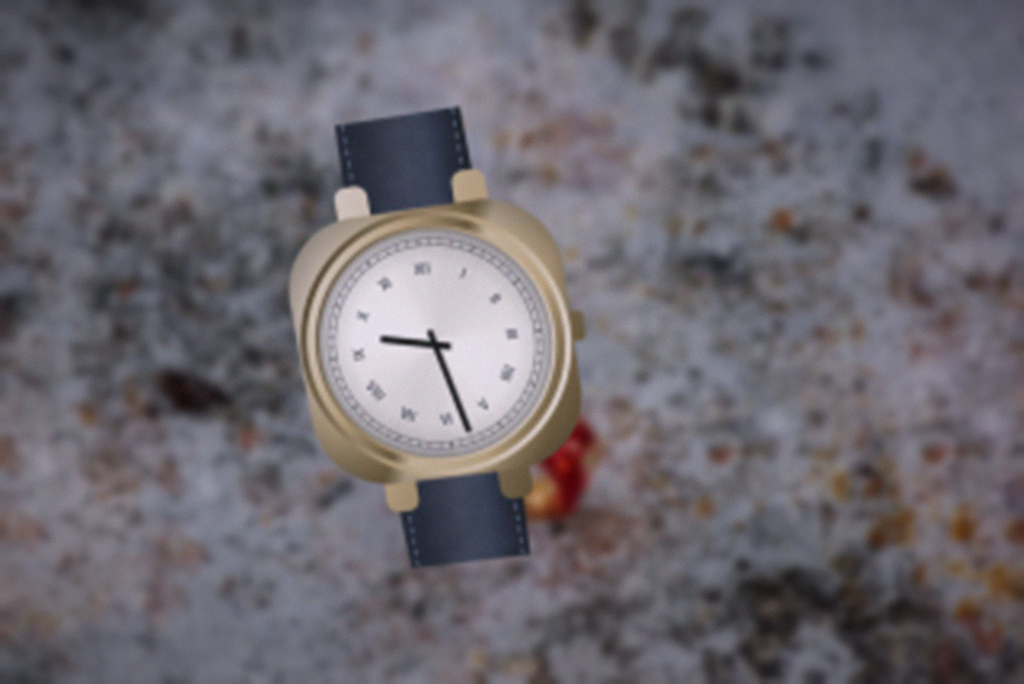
h=9 m=28
